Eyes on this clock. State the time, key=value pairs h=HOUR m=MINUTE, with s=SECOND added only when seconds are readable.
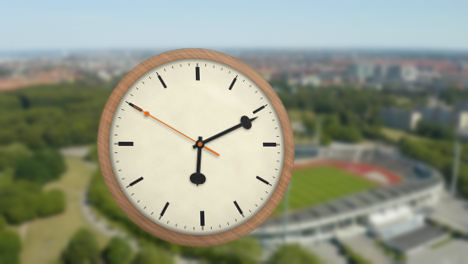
h=6 m=10 s=50
